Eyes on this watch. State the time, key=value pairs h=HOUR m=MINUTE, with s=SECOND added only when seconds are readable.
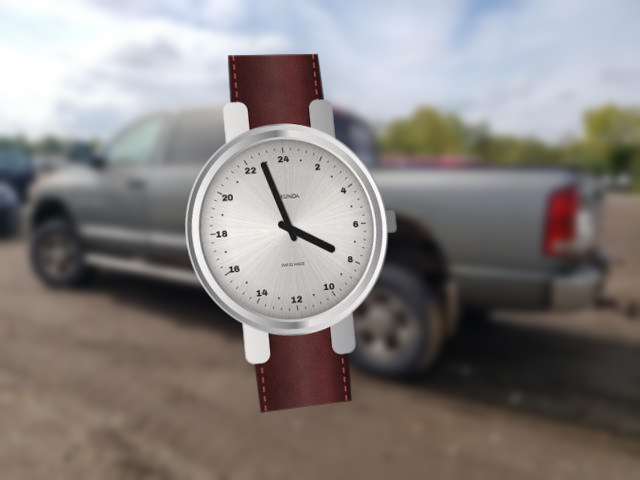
h=7 m=57
